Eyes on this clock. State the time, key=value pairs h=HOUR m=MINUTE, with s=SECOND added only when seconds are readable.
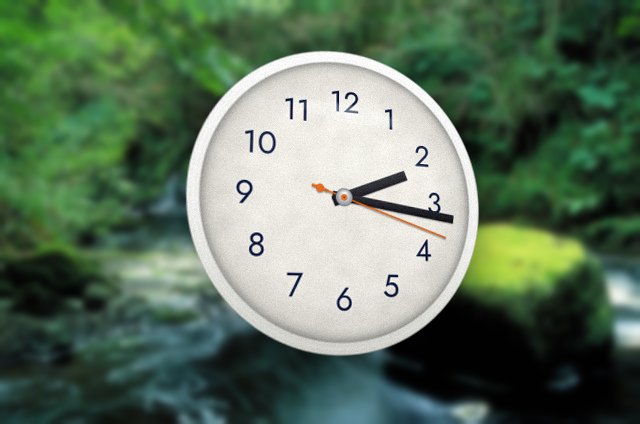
h=2 m=16 s=18
